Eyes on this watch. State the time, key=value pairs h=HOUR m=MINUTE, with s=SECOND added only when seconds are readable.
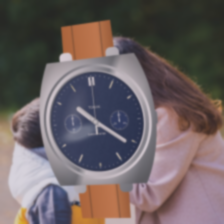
h=10 m=21
